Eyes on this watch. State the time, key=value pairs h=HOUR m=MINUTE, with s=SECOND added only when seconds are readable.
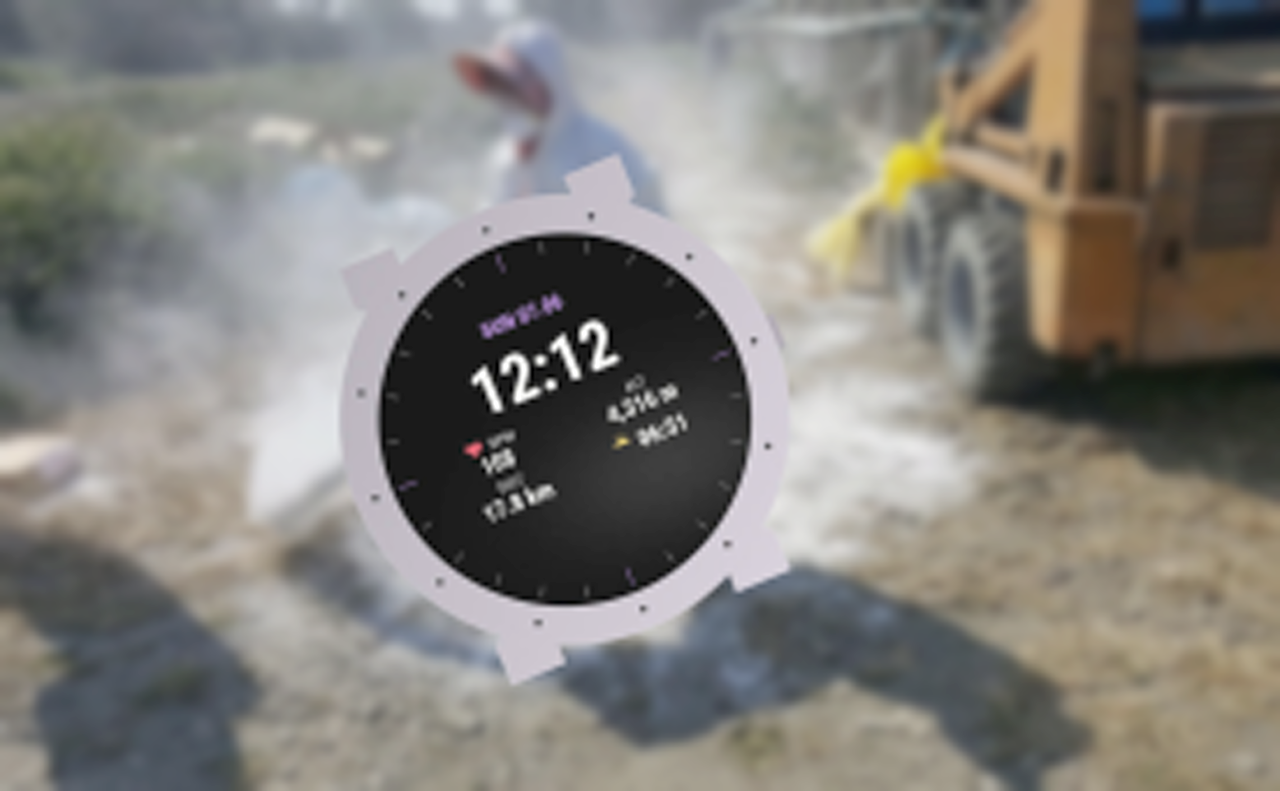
h=12 m=12
